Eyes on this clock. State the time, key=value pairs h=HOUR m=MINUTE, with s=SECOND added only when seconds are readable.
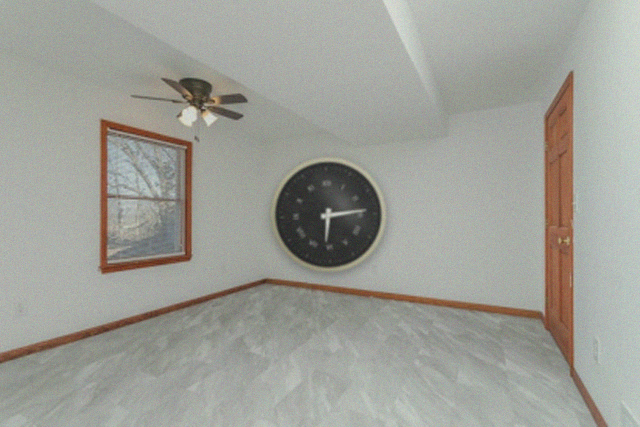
h=6 m=14
